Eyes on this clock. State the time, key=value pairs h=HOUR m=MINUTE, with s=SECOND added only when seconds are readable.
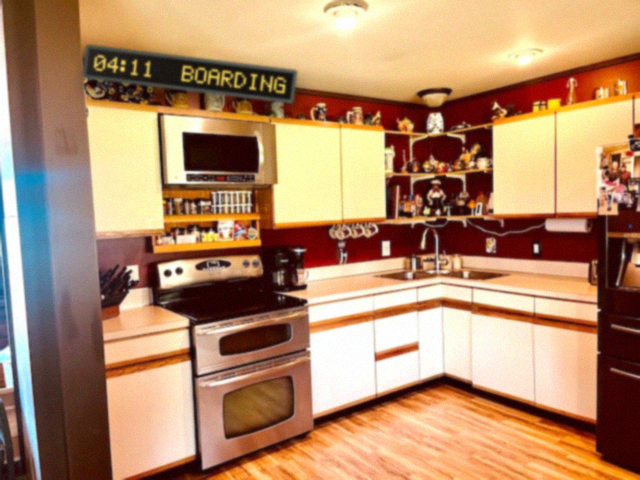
h=4 m=11
